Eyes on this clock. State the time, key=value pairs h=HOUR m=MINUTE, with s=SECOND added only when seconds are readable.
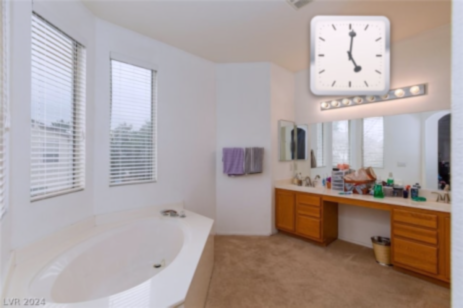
h=5 m=1
